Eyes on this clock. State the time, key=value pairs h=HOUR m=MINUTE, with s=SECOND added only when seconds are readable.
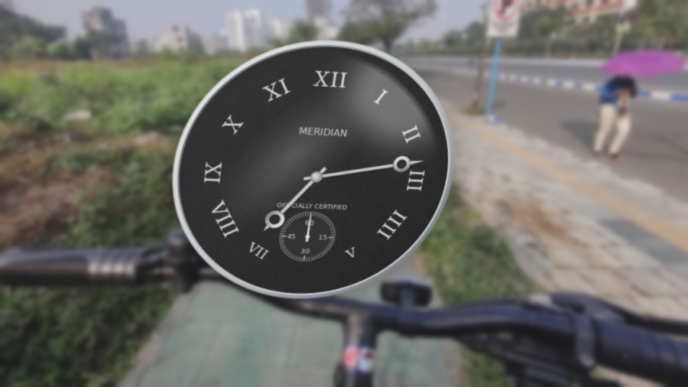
h=7 m=13
